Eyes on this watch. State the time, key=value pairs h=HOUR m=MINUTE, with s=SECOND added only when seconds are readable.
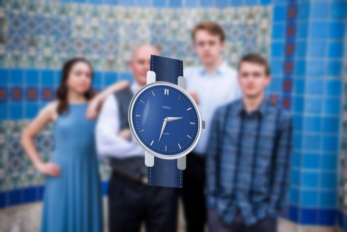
h=2 m=33
